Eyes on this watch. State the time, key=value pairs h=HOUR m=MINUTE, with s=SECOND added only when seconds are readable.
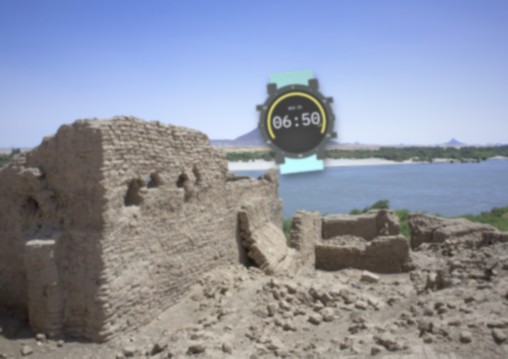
h=6 m=50
